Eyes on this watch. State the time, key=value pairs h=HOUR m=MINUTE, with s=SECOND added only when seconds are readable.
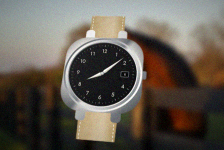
h=8 m=8
